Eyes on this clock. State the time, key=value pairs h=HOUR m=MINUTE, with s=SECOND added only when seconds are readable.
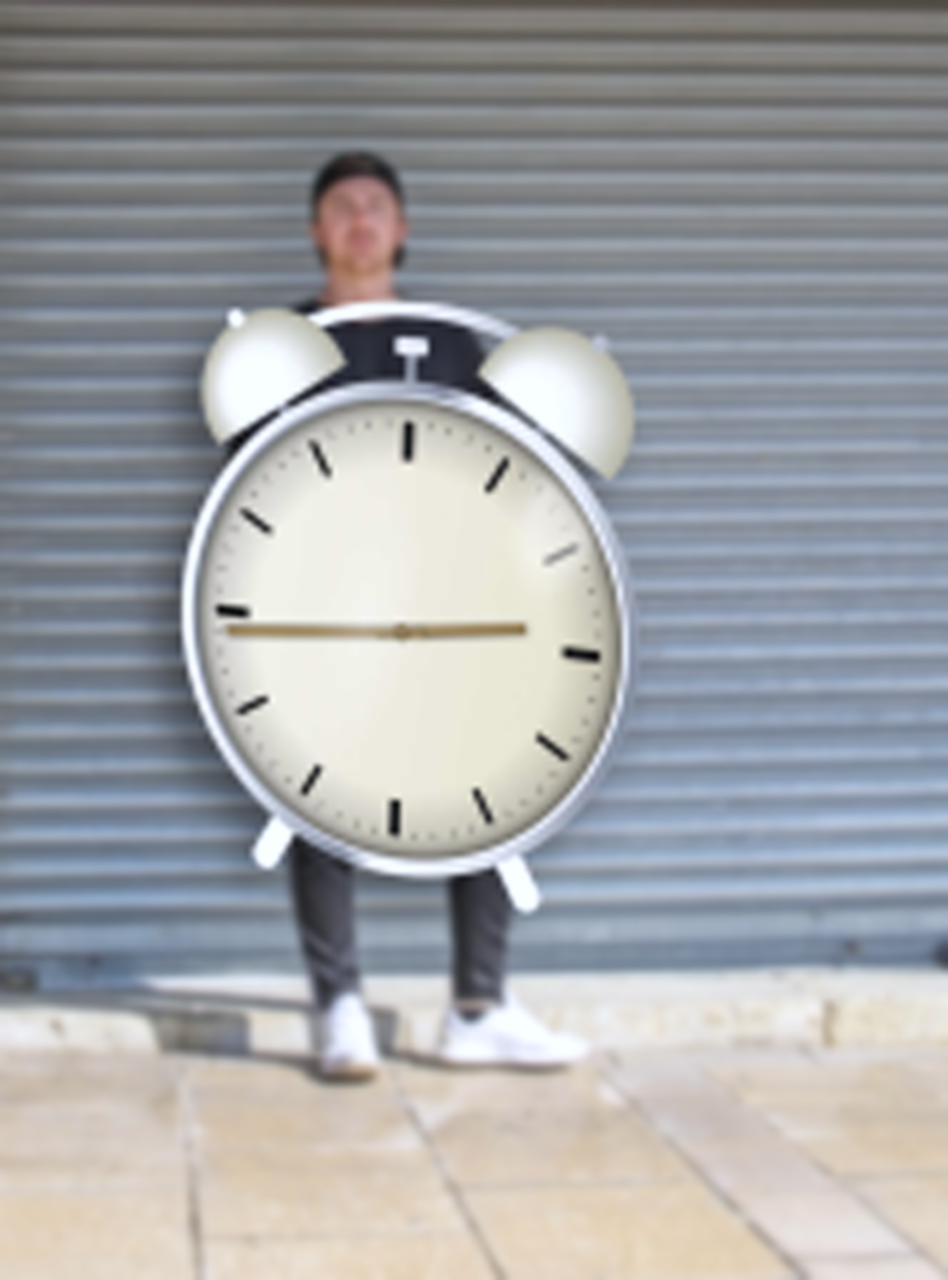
h=2 m=44
